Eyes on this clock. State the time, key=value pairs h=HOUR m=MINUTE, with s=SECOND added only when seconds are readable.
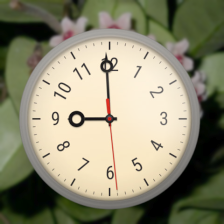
h=8 m=59 s=29
